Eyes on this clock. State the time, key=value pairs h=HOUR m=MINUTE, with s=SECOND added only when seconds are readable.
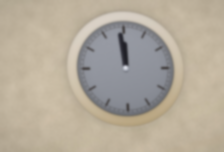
h=11 m=59
